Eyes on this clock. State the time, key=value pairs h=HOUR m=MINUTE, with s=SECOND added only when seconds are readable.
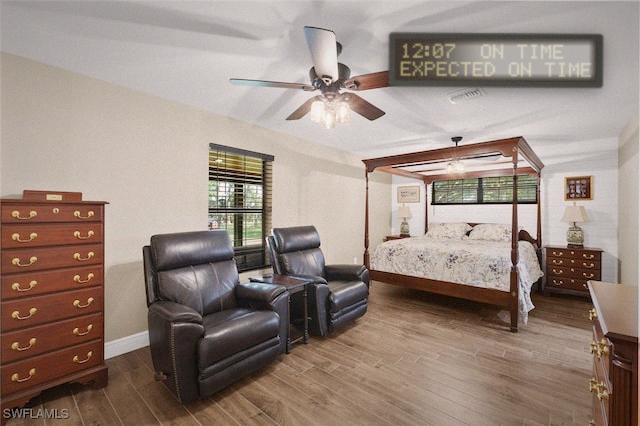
h=12 m=7
